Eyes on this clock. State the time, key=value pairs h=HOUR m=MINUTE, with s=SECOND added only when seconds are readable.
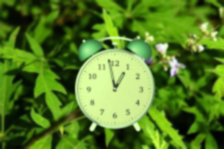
h=12 m=58
